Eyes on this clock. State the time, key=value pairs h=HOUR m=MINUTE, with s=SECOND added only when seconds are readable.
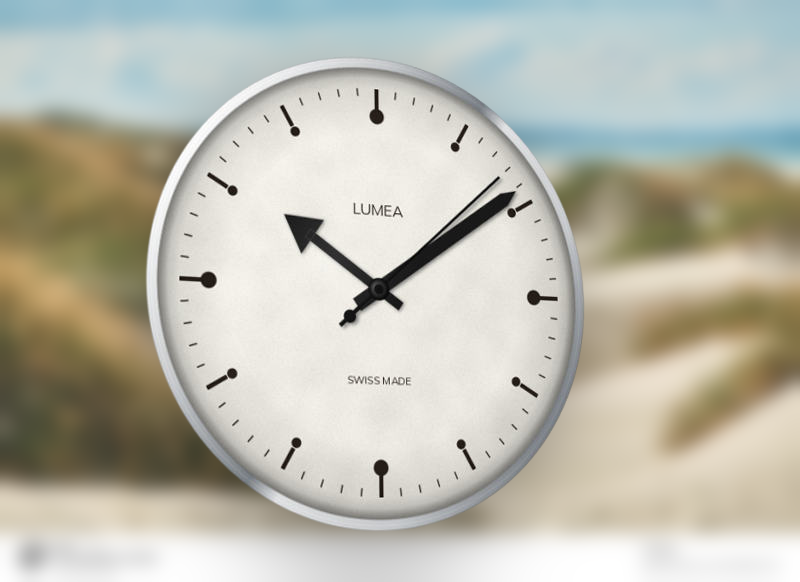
h=10 m=9 s=8
